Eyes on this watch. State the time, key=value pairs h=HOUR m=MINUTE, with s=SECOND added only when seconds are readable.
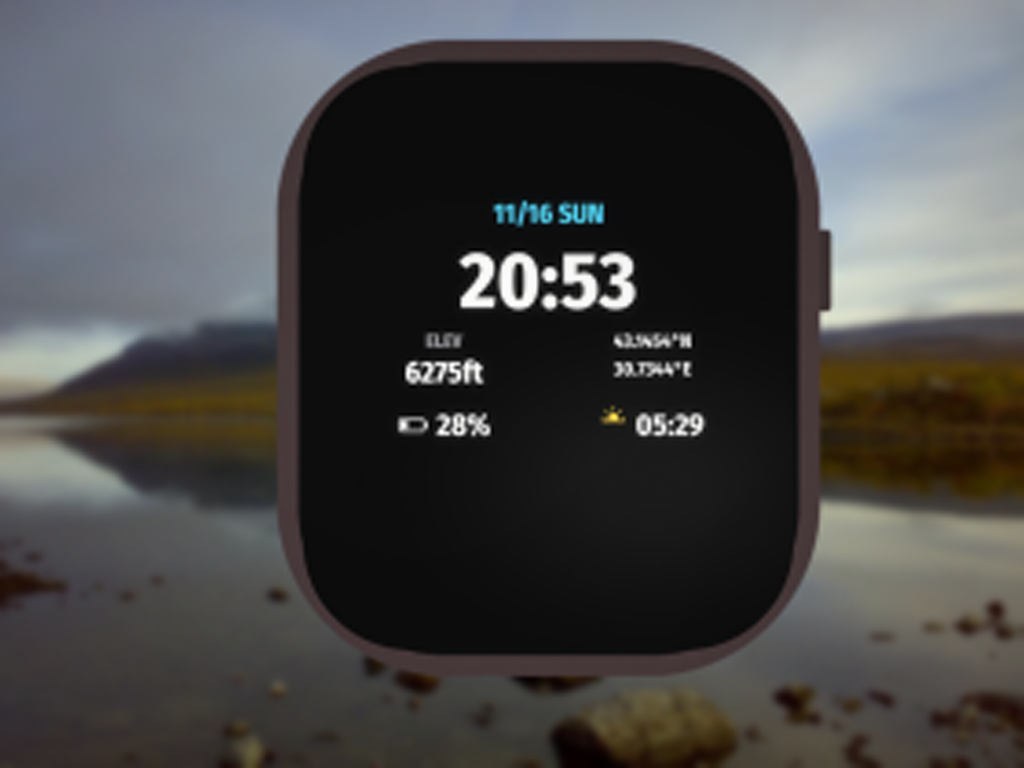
h=20 m=53
